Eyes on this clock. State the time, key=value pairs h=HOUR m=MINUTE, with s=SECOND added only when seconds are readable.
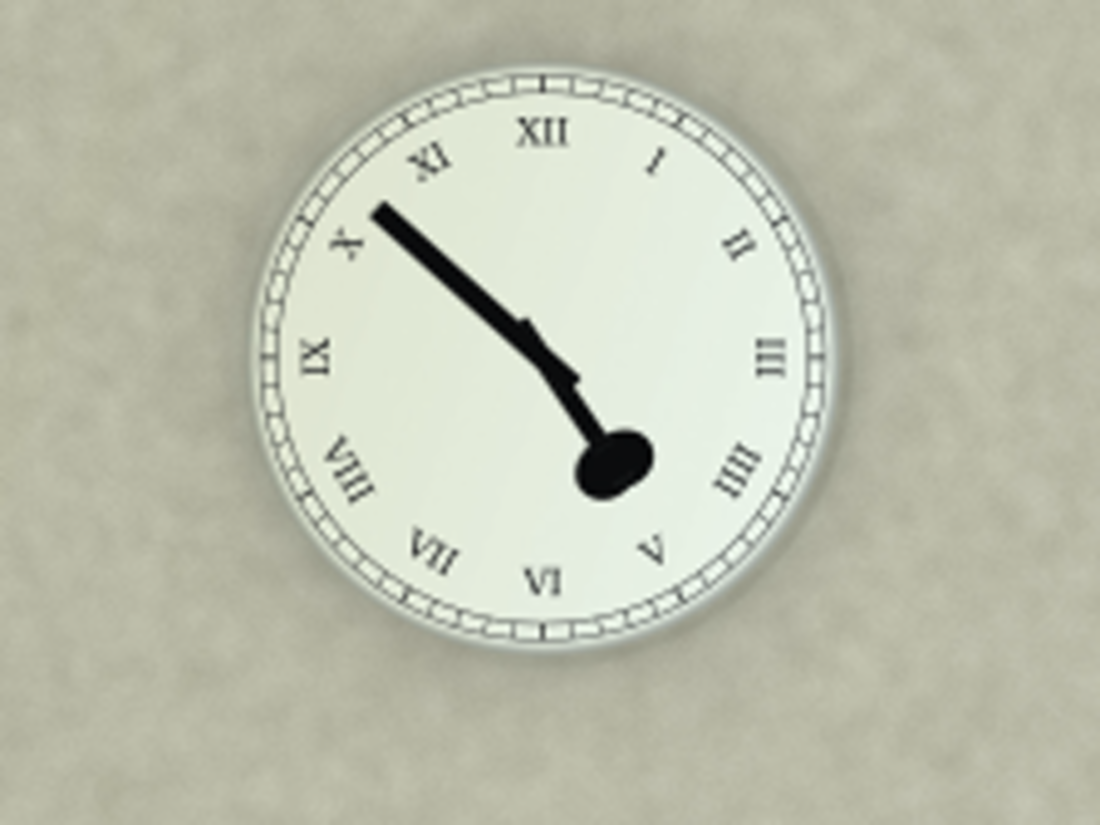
h=4 m=52
